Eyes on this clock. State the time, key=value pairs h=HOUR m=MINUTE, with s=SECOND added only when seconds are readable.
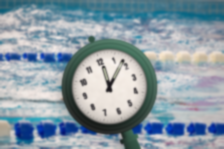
h=12 m=8
